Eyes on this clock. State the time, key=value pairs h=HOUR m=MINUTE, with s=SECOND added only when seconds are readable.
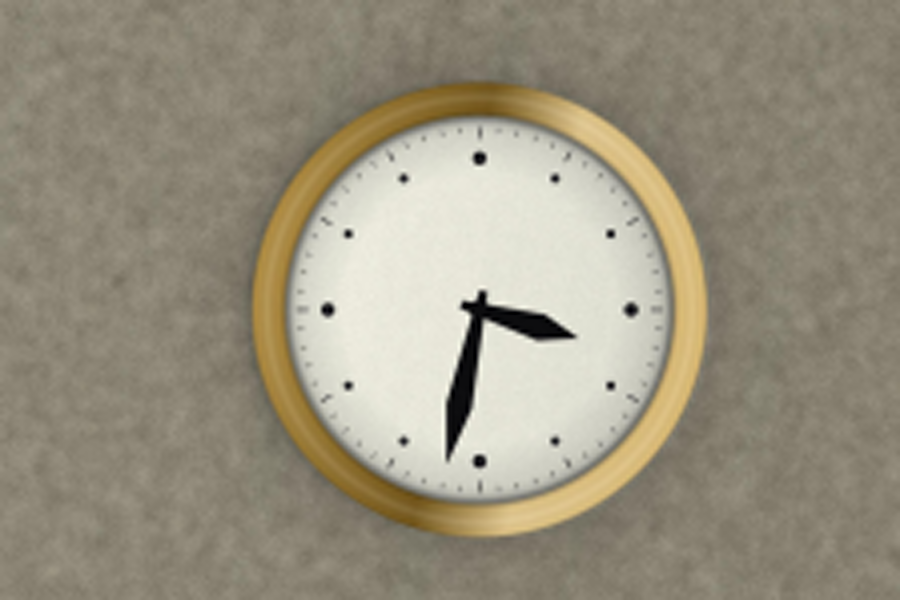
h=3 m=32
